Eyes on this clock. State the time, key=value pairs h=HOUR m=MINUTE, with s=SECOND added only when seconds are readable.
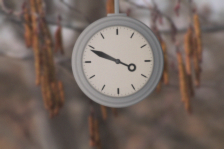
h=3 m=49
